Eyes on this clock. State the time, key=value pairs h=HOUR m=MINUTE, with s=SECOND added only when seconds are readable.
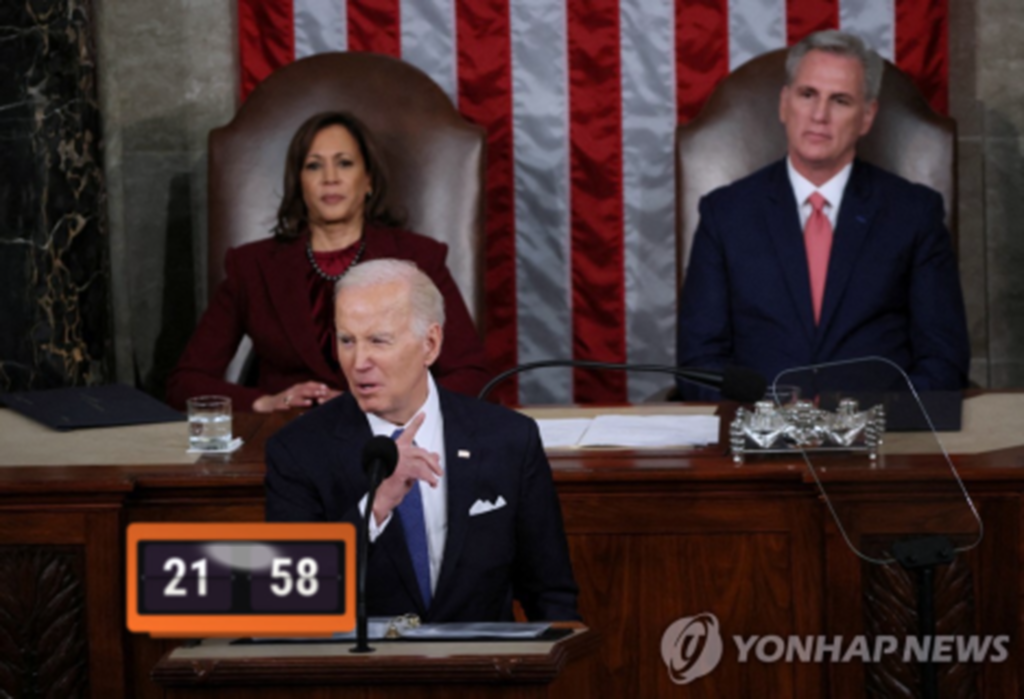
h=21 m=58
